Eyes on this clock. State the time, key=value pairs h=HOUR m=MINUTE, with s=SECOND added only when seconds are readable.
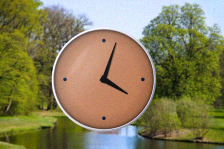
h=4 m=3
